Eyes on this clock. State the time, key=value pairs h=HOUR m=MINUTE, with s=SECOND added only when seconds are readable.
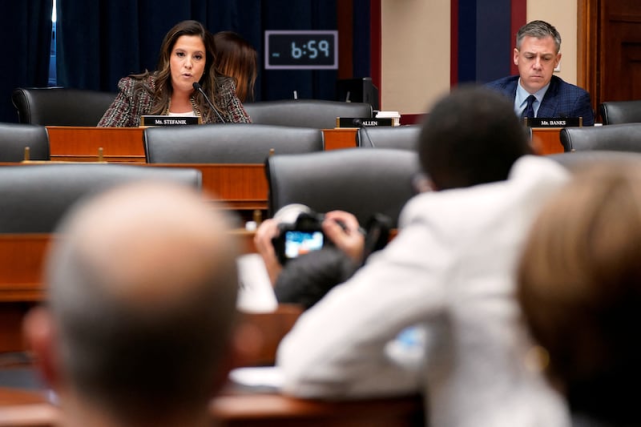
h=6 m=59
